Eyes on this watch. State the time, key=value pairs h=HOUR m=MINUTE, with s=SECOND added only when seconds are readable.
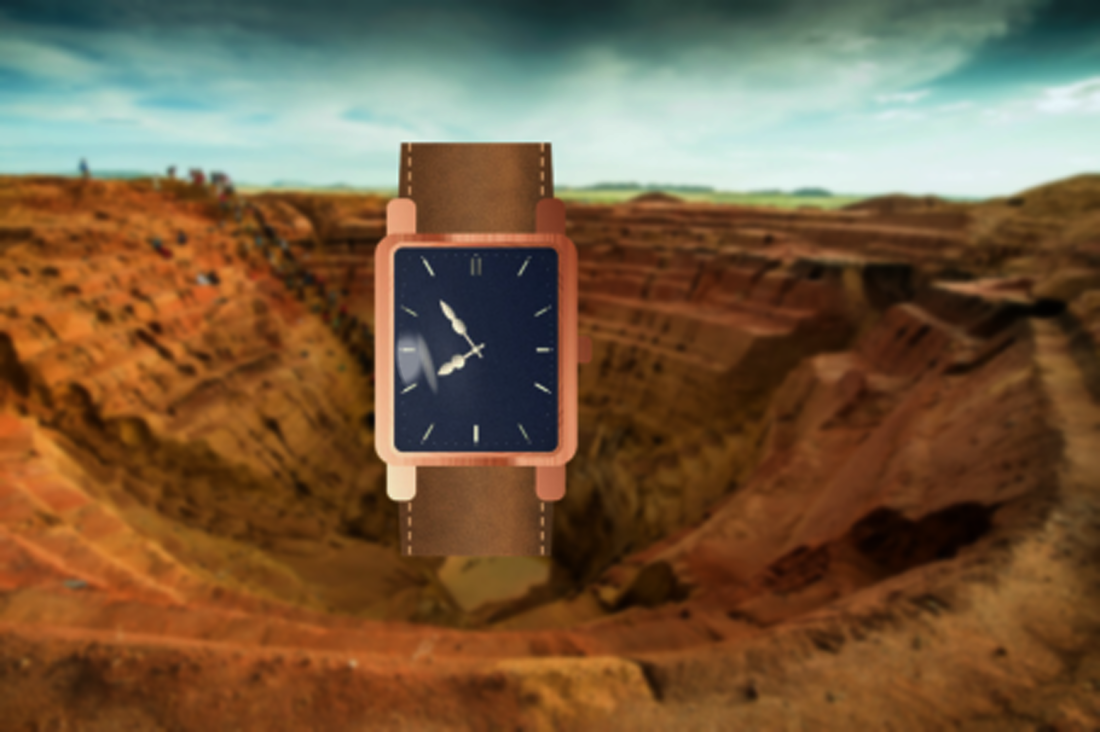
h=7 m=54
